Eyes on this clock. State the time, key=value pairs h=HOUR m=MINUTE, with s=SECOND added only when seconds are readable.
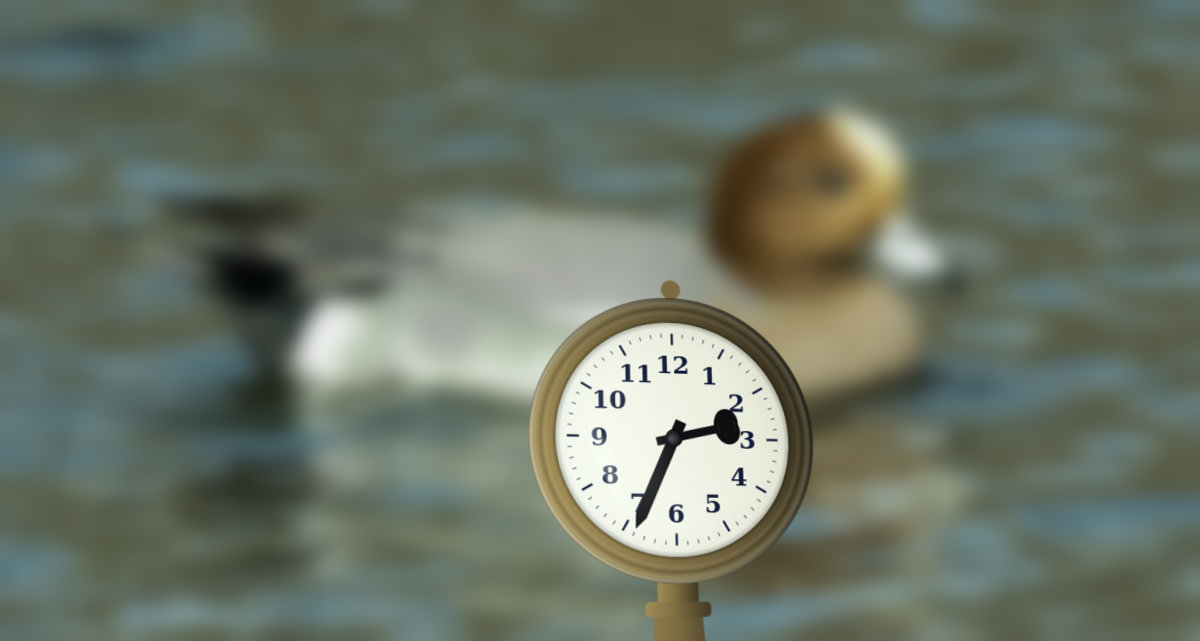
h=2 m=34
